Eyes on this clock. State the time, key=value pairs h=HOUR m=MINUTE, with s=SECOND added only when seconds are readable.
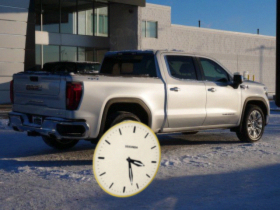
h=3 m=27
